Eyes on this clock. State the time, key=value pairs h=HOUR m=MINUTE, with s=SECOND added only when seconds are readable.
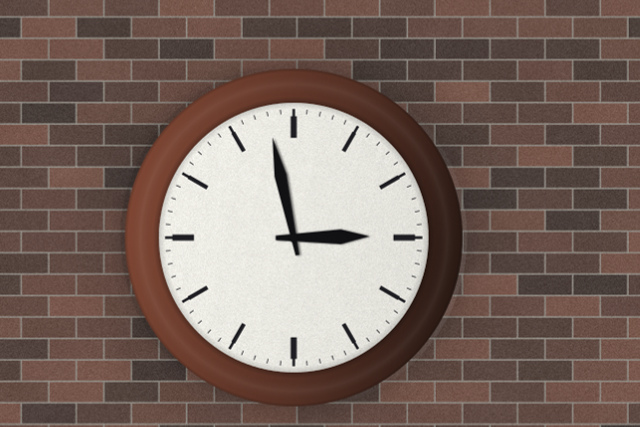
h=2 m=58
